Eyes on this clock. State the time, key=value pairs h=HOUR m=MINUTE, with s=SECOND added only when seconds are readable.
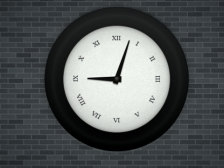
h=9 m=3
